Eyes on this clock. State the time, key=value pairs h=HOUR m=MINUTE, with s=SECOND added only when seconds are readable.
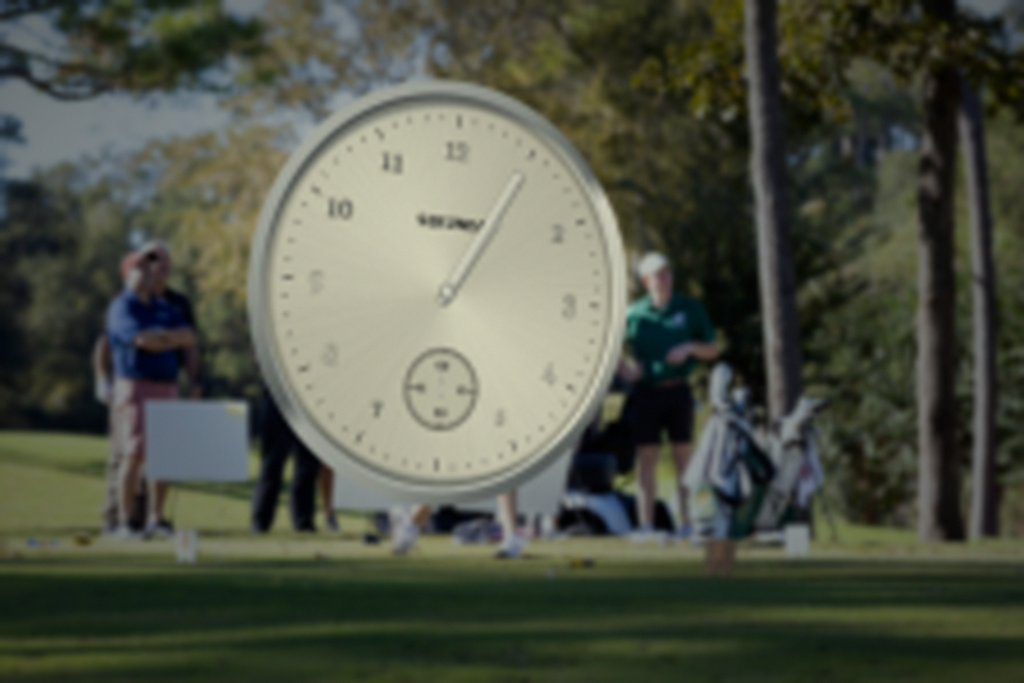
h=1 m=5
